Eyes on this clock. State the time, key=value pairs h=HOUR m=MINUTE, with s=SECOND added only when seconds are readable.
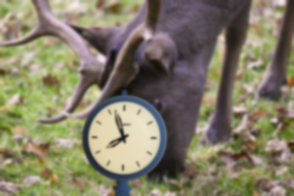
h=7 m=57
